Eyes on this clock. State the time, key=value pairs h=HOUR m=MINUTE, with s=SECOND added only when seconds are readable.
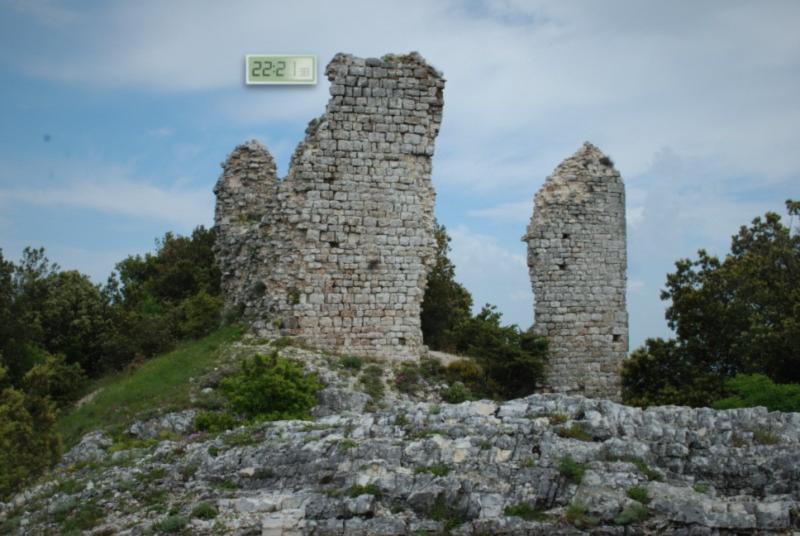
h=22 m=21
